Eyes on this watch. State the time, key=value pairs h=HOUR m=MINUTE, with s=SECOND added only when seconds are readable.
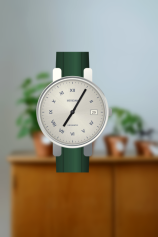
h=7 m=5
